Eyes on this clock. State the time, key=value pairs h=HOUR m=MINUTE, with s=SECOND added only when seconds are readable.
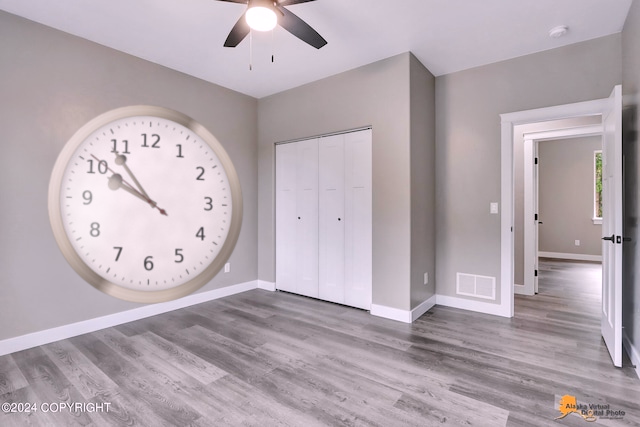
h=9 m=53 s=51
